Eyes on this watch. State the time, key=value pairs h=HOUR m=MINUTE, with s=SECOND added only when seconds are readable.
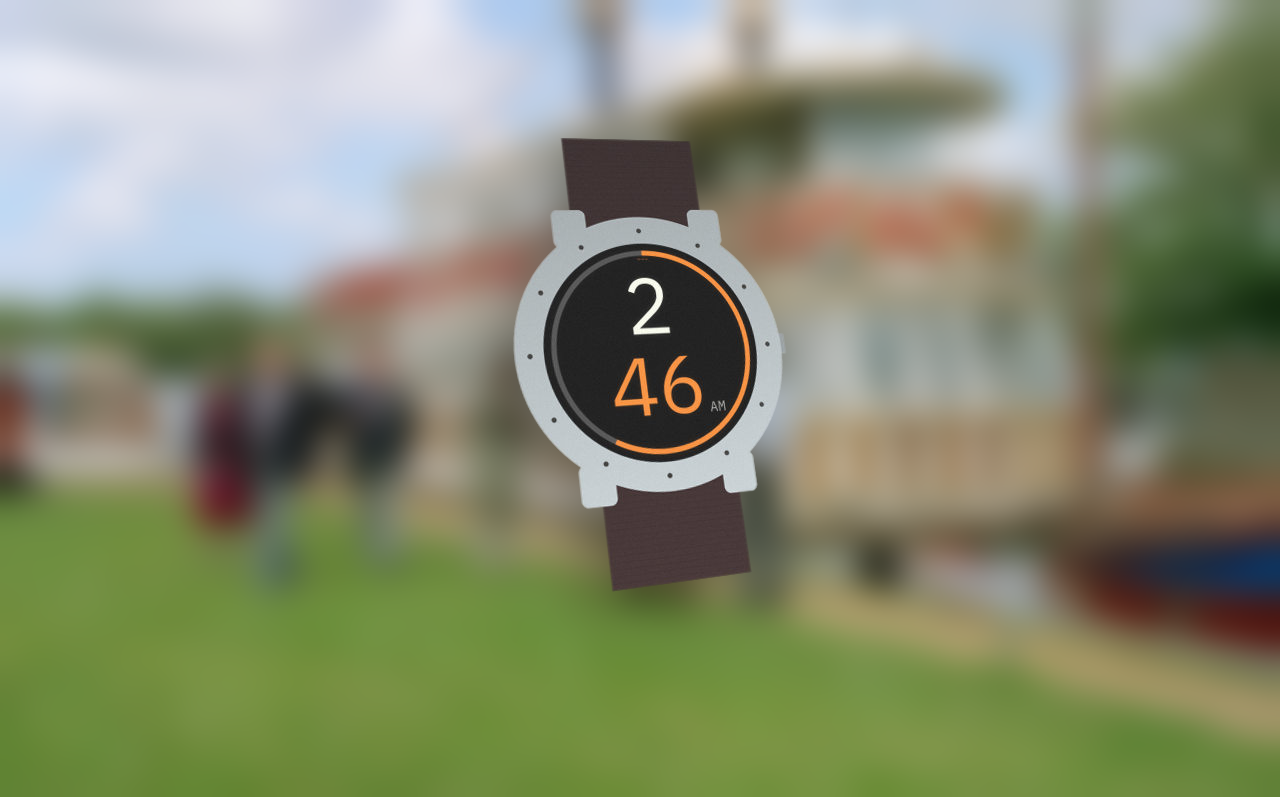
h=2 m=46
